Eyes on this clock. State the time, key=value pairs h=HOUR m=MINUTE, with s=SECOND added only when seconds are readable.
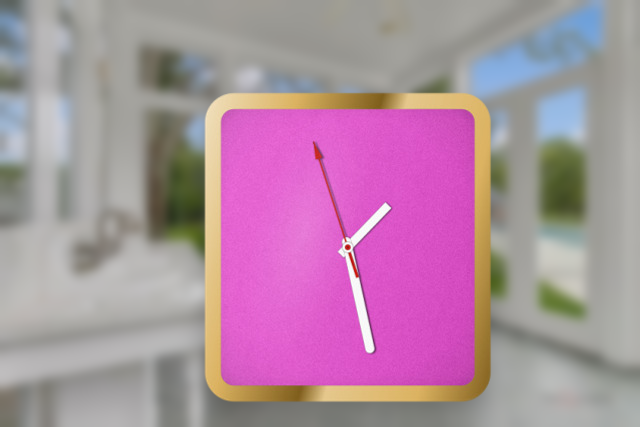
h=1 m=27 s=57
